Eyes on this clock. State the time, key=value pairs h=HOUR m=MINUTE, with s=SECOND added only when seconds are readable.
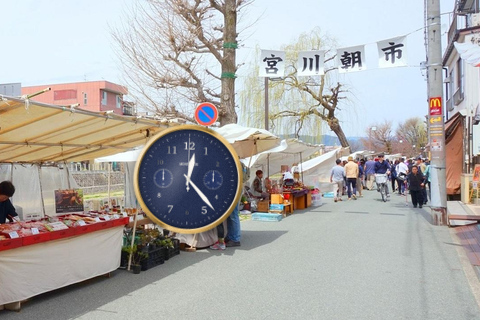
h=12 m=23
